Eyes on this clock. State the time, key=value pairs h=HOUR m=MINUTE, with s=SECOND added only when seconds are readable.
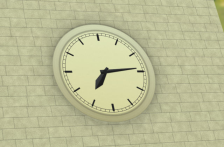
h=7 m=14
